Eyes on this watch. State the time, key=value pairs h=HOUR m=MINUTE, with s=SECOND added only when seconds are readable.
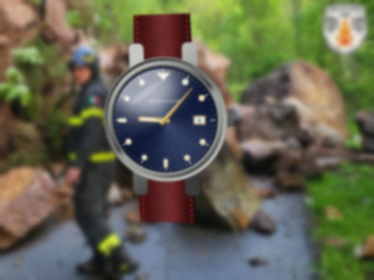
h=9 m=7
